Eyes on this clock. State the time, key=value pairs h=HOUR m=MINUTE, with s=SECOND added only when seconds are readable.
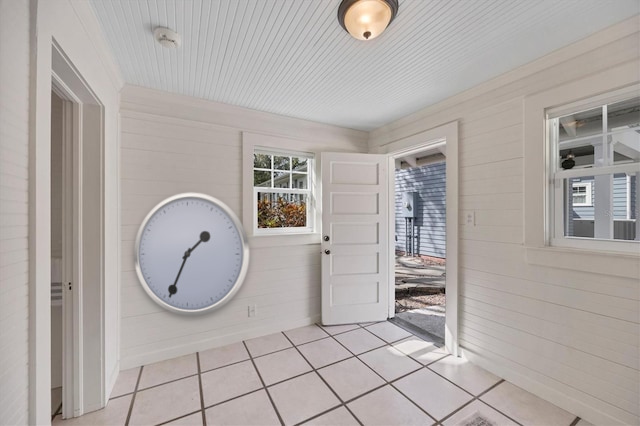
h=1 m=34
